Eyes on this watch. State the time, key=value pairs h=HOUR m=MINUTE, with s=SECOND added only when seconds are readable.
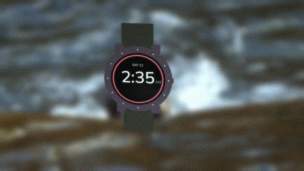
h=2 m=35
